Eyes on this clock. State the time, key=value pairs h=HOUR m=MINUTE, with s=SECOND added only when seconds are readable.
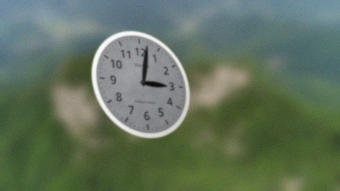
h=3 m=2
